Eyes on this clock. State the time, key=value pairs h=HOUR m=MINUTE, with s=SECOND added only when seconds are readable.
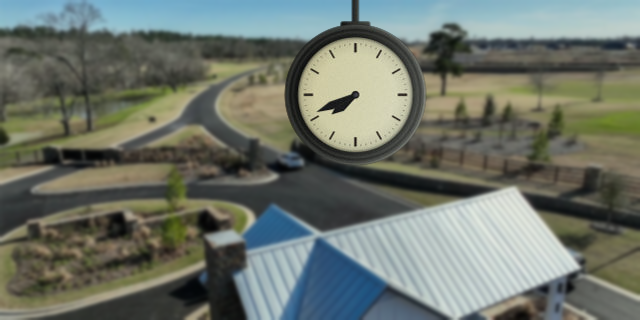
h=7 m=41
